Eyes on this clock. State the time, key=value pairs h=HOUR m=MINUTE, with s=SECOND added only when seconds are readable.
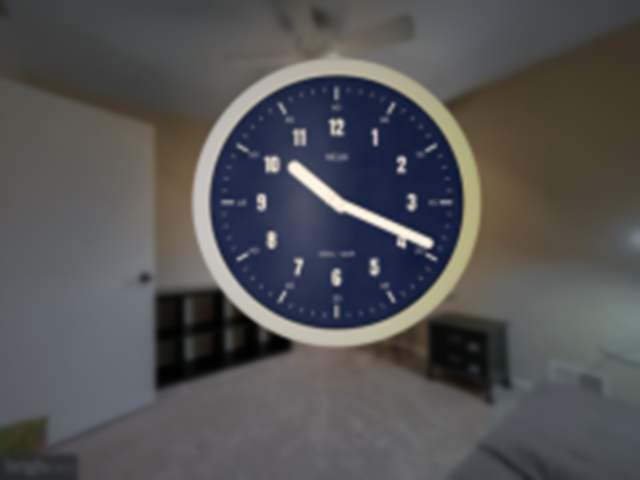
h=10 m=19
